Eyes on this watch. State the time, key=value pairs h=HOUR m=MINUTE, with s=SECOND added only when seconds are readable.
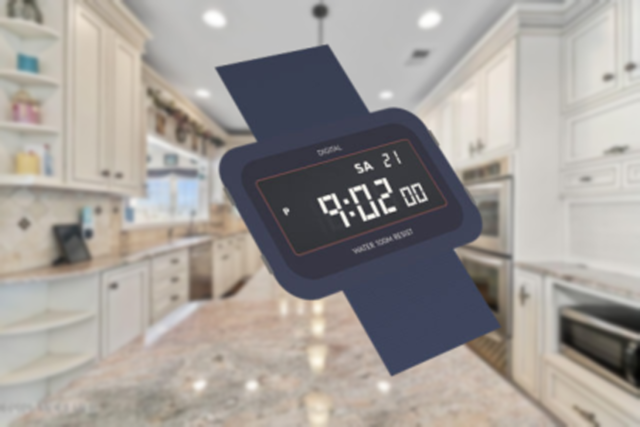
h=9 m=2 s=0
